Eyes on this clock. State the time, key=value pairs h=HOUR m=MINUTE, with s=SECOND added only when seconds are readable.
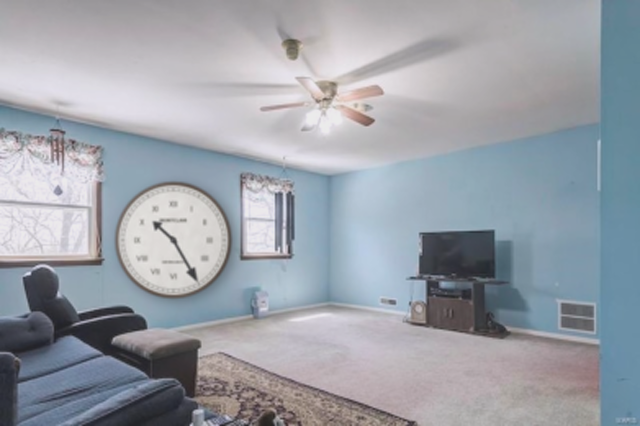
h=10 m=25
